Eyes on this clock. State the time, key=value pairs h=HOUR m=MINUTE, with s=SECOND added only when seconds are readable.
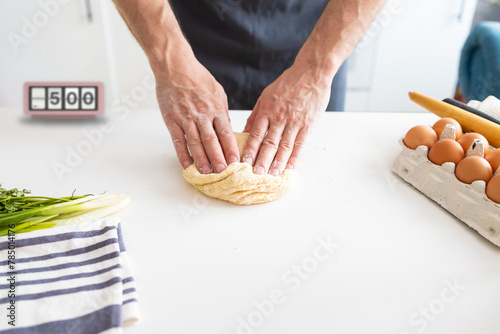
h=5 m=0
